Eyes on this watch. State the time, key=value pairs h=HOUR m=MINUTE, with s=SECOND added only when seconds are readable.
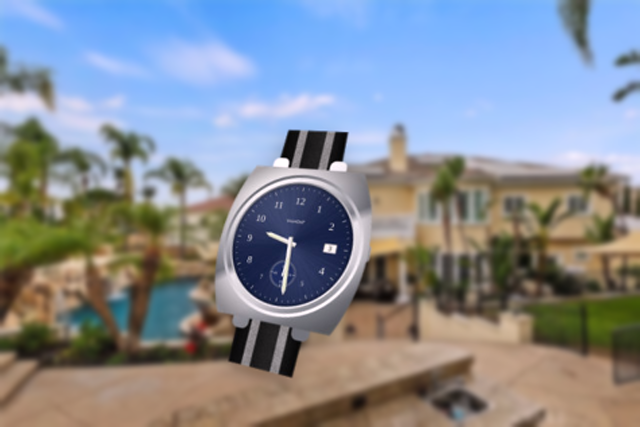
h=9 m=29
